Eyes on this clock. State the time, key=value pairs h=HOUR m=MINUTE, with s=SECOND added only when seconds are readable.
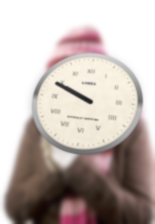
h=9 m=49
